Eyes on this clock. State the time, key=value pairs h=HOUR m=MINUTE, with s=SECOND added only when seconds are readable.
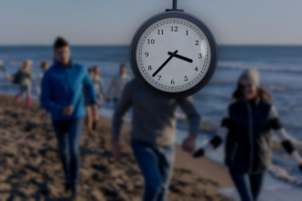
h=3 m=37
